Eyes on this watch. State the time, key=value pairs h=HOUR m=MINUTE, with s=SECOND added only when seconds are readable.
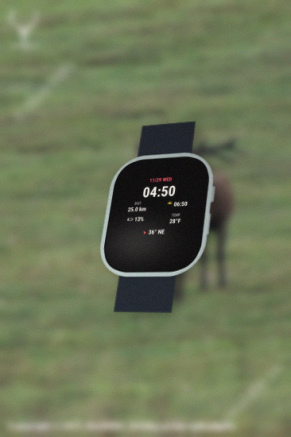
h=4 m=50
